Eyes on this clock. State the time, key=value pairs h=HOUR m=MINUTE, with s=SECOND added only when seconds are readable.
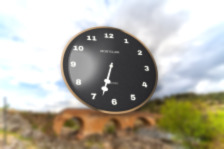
h=6 m=33
